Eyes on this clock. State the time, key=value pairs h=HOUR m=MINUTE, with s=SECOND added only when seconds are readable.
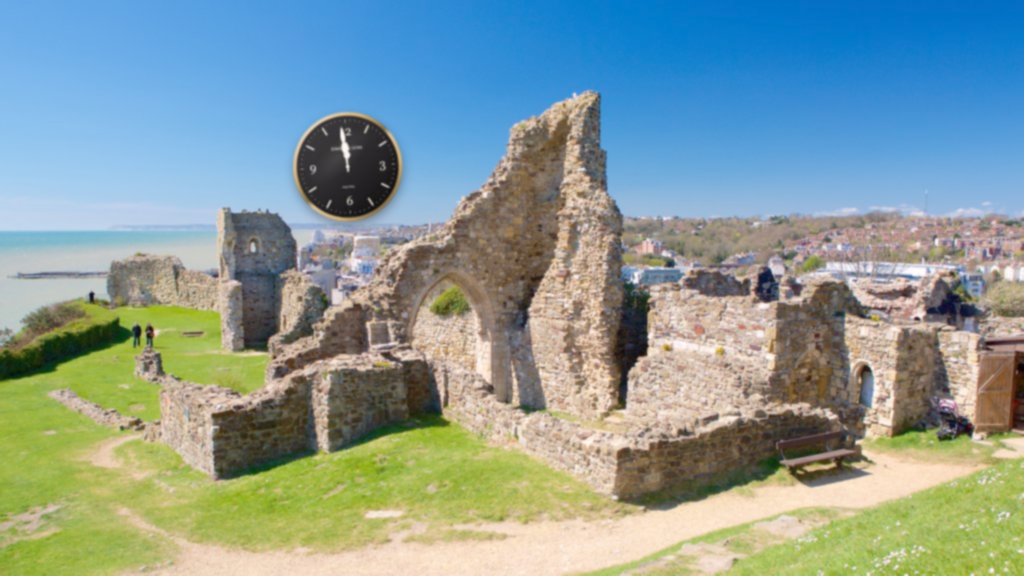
h=11 m=59
